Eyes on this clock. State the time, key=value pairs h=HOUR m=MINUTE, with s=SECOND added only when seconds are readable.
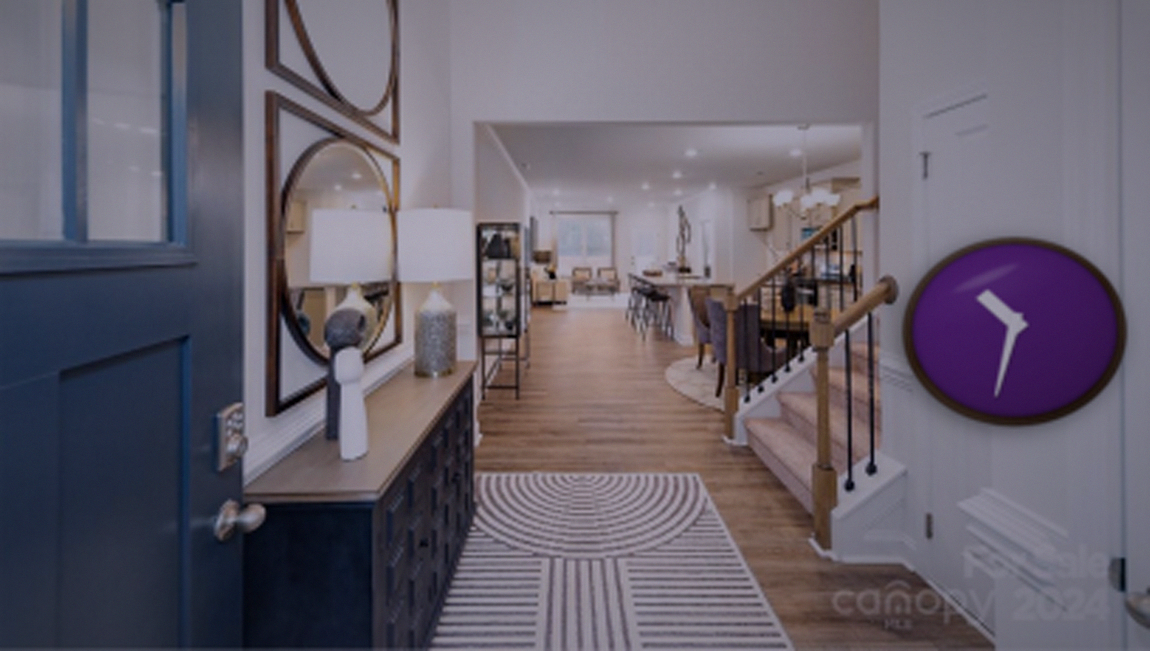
h=10 m=32
